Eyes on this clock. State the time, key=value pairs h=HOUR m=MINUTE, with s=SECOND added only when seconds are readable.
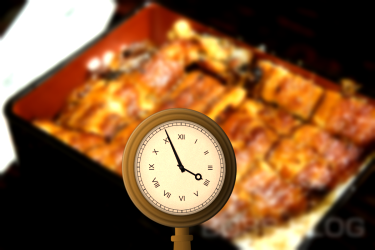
h=3 m=56
